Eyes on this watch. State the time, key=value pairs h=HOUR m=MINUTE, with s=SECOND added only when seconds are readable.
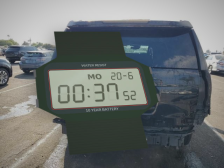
h=0 m=37 s=52
